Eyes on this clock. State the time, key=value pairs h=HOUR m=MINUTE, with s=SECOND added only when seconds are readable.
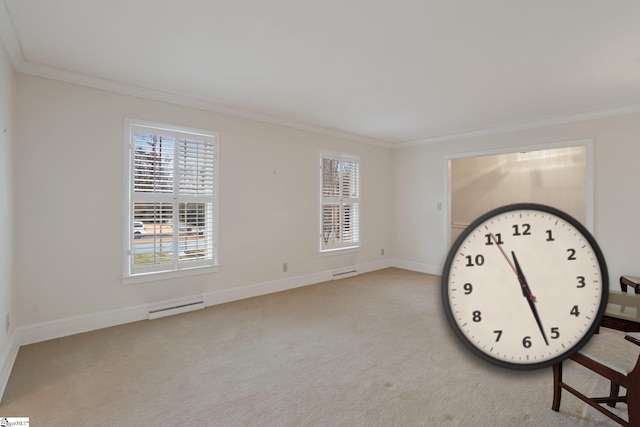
h=11 m=26 s=55
